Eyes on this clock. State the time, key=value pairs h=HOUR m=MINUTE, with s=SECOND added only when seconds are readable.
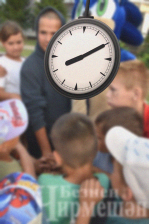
h=8 m=10
